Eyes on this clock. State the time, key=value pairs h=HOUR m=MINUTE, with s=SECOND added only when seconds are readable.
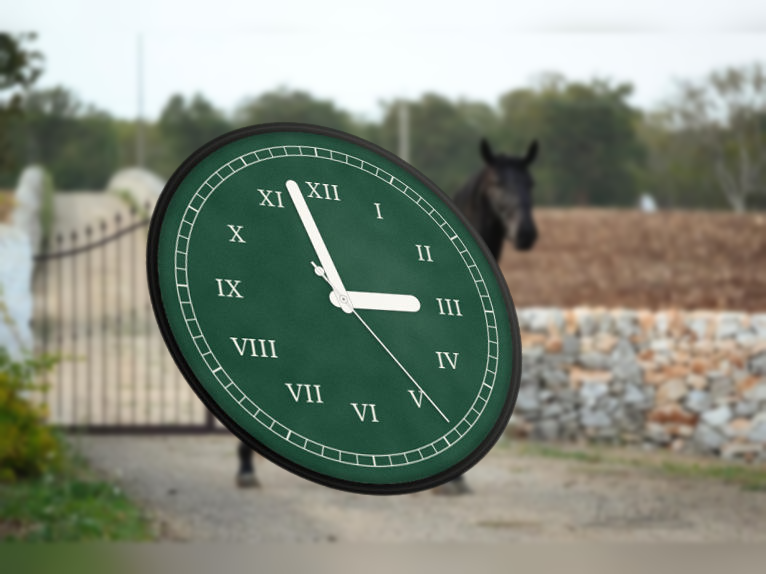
h=2 m=57 s=24
